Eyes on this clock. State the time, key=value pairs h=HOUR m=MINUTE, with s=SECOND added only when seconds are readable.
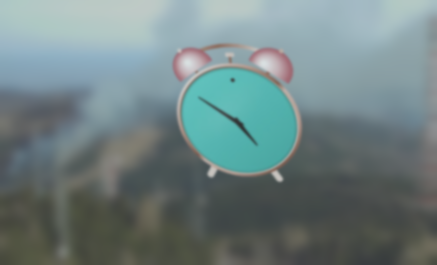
h=4 m=51
